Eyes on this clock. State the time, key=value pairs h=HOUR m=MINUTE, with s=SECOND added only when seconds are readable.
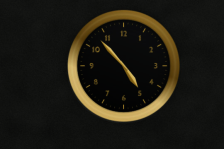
h=4 m=53
